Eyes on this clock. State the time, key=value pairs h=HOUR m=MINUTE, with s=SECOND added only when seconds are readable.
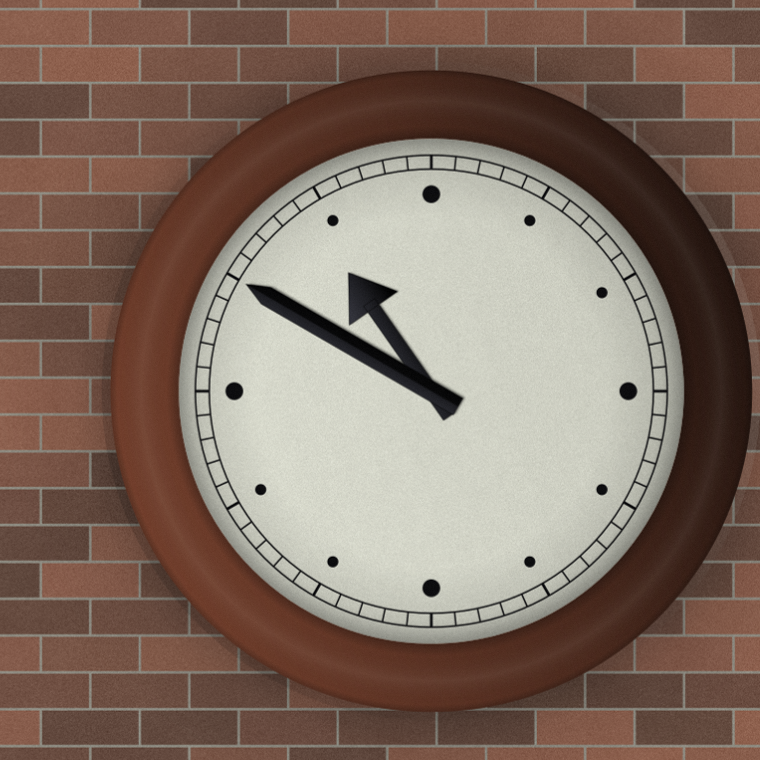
h=10 m=50
